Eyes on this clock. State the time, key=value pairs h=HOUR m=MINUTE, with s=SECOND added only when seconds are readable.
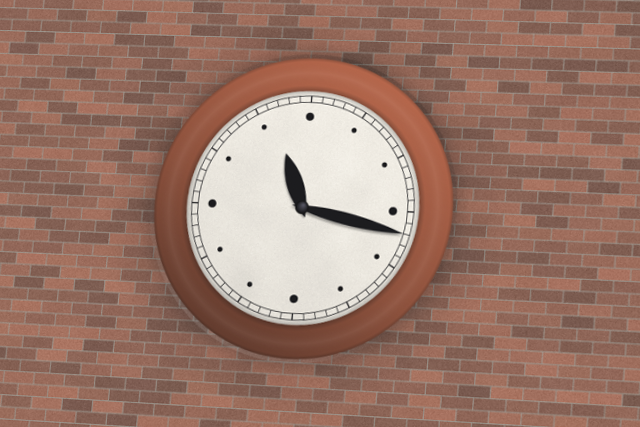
h=11 m=17
